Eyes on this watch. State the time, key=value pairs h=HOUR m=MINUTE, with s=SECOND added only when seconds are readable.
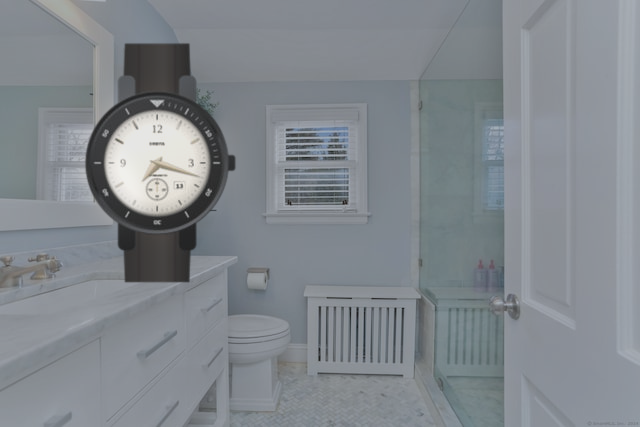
h=7 m=18
